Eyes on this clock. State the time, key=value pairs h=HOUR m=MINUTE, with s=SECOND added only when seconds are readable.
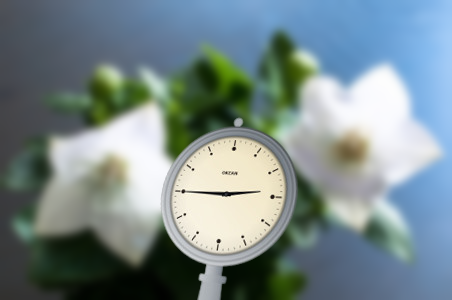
h=2 m=45
